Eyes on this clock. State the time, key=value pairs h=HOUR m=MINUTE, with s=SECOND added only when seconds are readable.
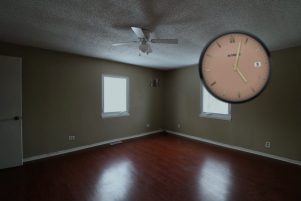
h=5 m=3
